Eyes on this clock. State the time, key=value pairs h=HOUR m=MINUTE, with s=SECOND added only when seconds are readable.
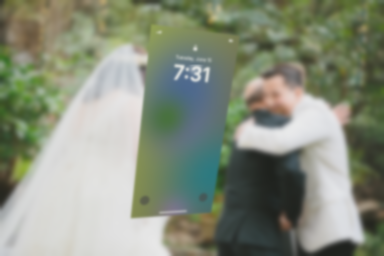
h=7 m=31
